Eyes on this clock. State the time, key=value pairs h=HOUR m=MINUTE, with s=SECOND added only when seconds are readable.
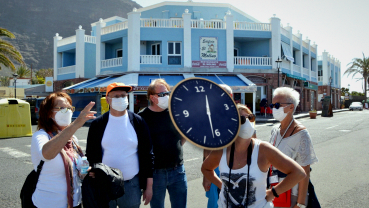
h=12 m=32
